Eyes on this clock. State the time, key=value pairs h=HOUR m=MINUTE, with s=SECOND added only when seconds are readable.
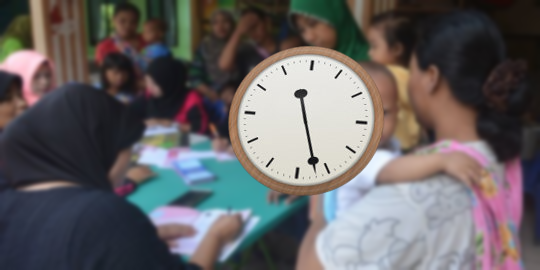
h=11 m=27
